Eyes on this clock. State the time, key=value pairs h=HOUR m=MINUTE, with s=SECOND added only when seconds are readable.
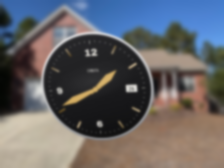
h=1 m=41
